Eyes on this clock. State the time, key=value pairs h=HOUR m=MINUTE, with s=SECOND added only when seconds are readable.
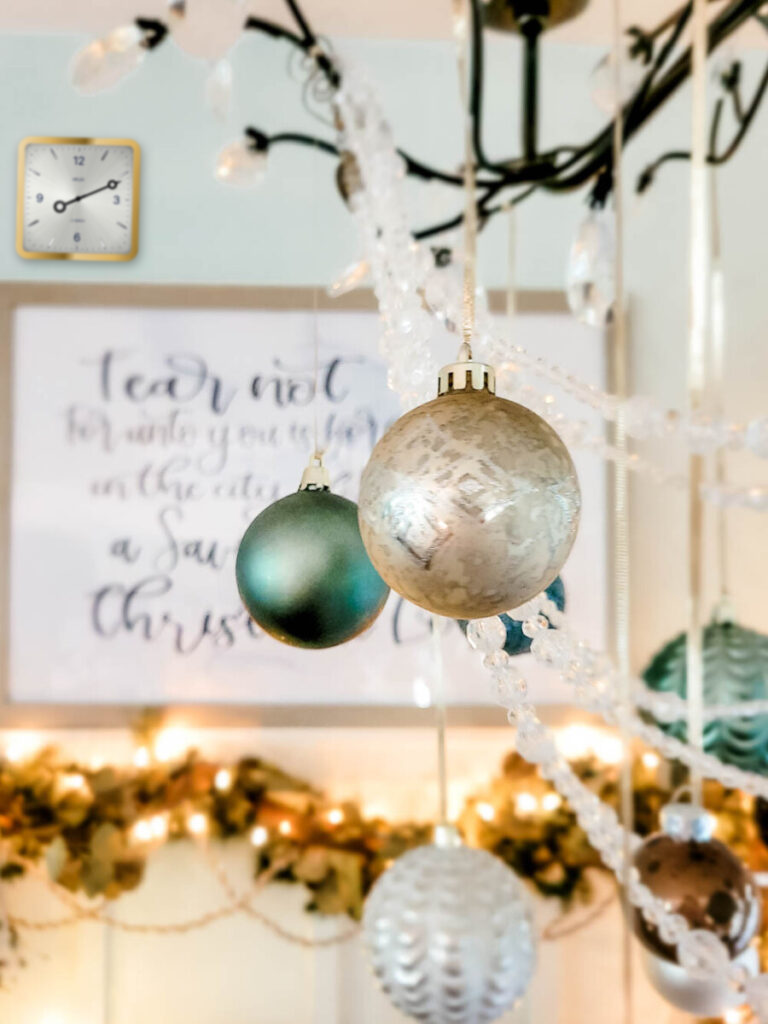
h=8 m=11
